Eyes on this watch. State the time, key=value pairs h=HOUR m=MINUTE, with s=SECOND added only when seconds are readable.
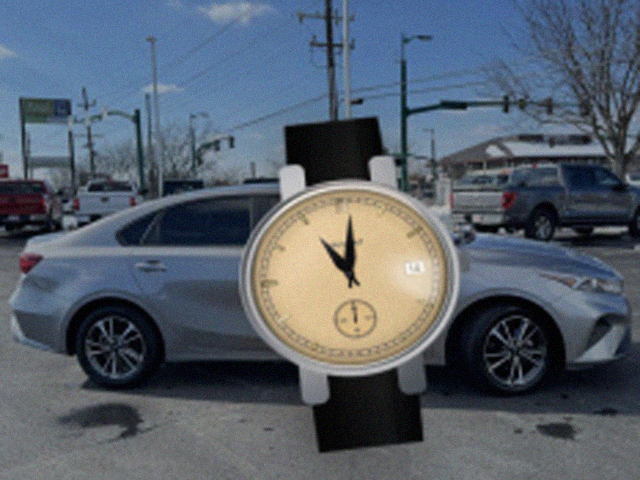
h=11 m=1
